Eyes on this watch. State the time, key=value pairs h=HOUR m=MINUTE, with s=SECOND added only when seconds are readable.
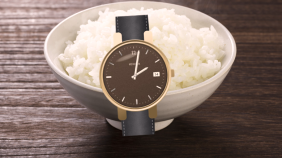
h=2 m=2
